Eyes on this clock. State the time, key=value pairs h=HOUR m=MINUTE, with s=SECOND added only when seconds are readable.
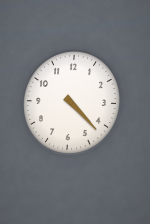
h=4 m=22
